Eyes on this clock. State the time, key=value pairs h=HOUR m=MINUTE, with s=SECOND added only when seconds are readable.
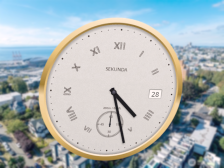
h=4 m=27
